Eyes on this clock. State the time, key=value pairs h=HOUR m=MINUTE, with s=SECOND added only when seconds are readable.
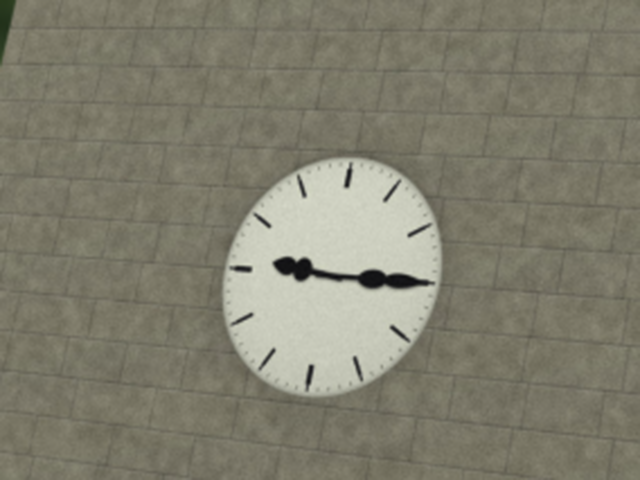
h=9 m=15
